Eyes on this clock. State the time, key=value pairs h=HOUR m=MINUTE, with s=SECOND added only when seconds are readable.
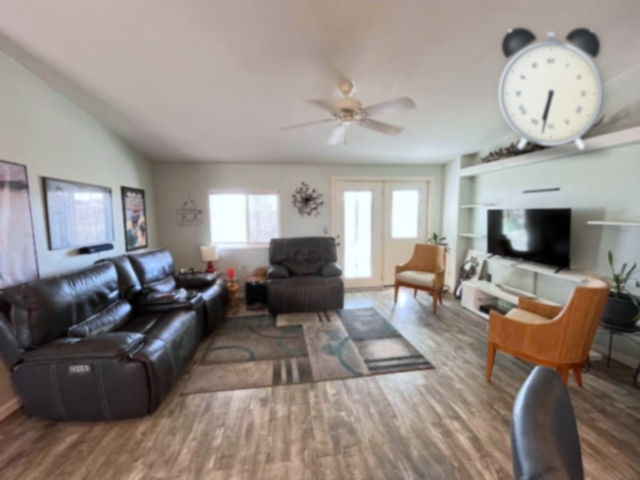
h=6 m=32
